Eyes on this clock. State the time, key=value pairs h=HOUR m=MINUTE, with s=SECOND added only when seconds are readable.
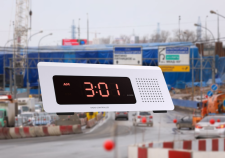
h=3 m=1
